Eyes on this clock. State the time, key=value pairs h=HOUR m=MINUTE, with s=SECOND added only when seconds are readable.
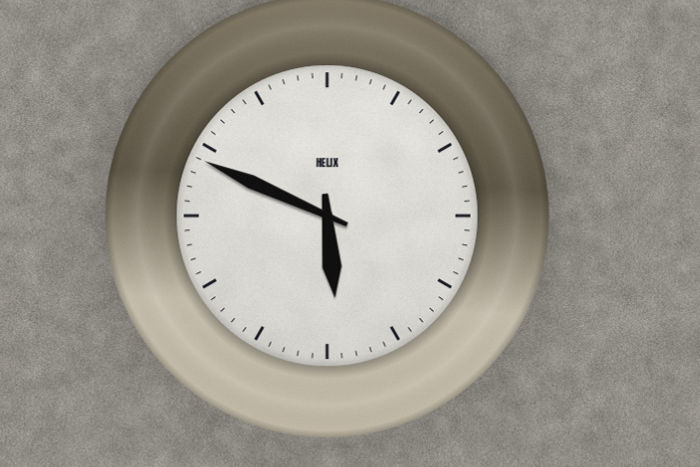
h=5 m=49
